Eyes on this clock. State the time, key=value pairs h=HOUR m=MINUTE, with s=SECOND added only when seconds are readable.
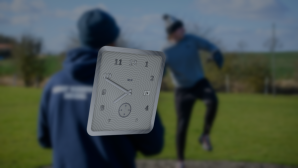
h=7 m=49
